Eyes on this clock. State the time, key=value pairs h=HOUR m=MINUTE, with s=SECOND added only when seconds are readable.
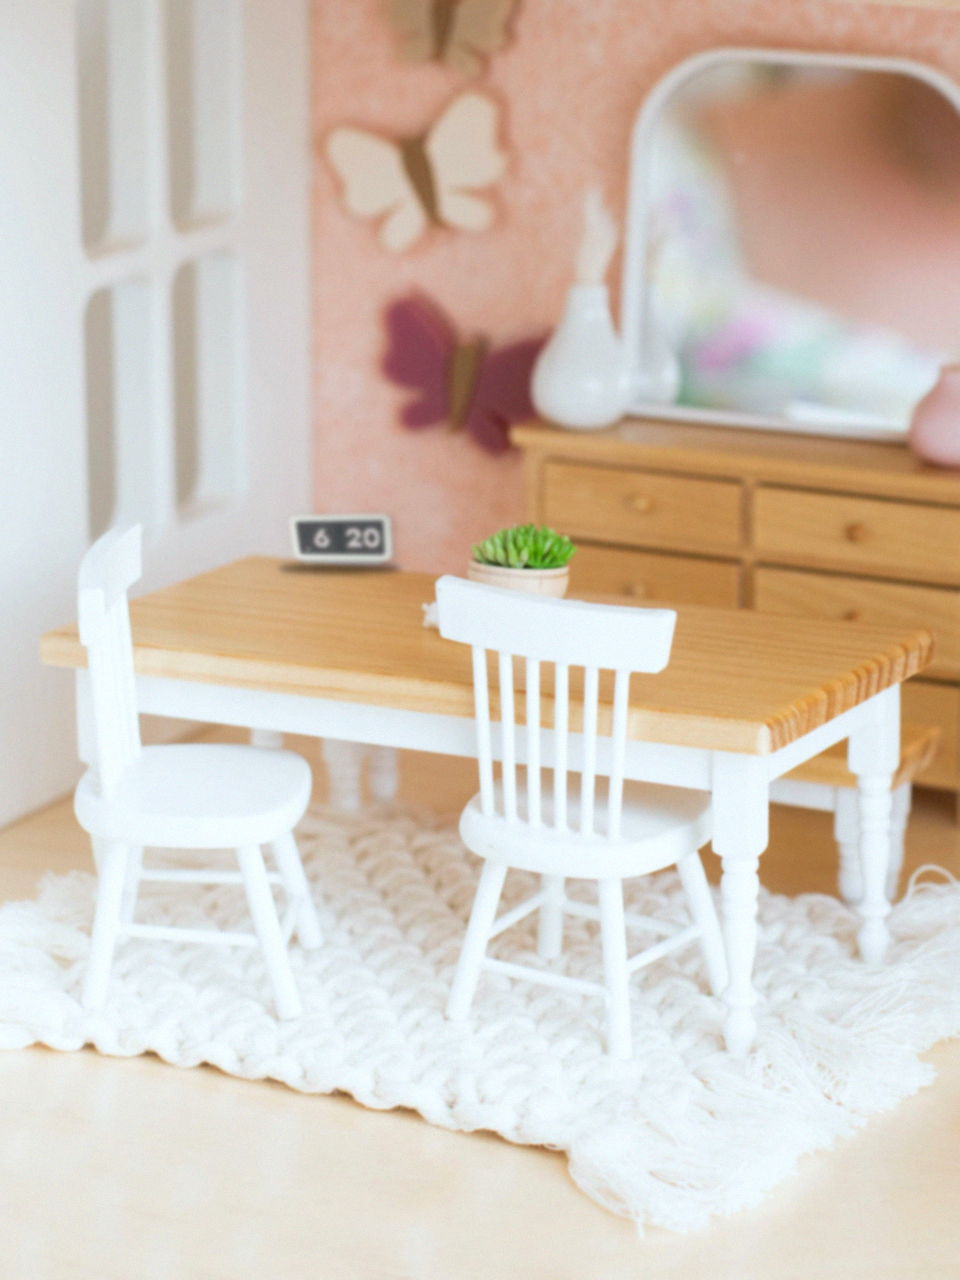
h=6 m=20
